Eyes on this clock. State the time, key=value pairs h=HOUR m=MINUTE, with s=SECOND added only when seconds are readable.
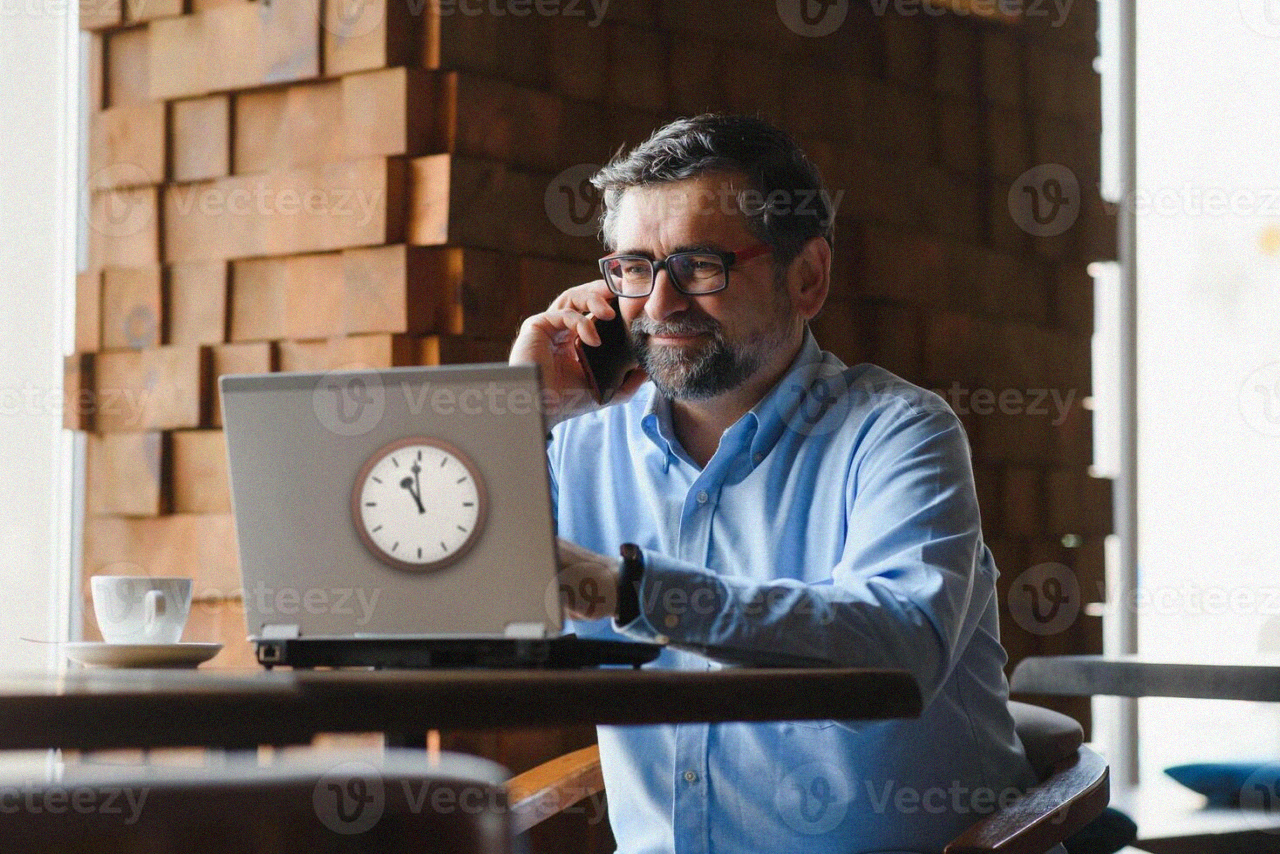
h=10 m=59
